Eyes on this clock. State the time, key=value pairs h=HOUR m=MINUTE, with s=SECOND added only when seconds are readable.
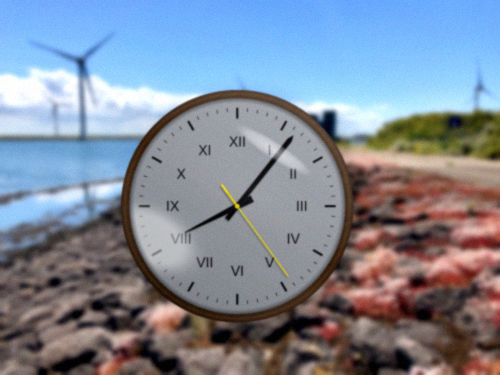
h=8 m=6 s=24
